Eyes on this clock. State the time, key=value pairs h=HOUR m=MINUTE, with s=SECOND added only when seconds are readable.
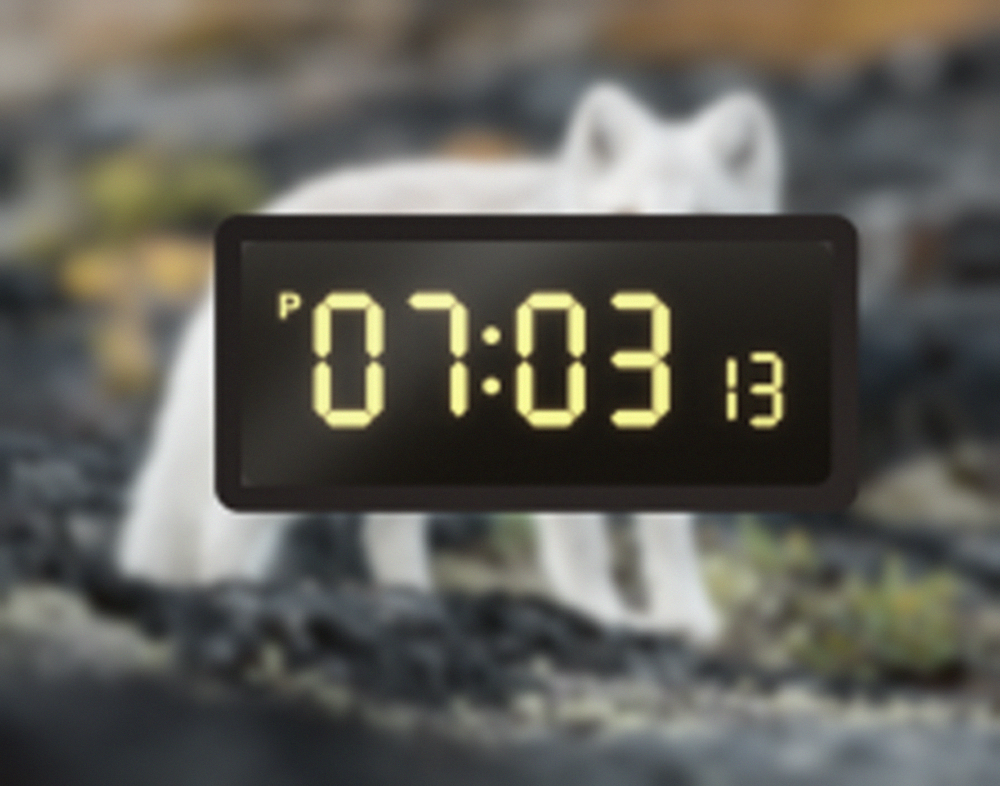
h=7 m=3 s=13
